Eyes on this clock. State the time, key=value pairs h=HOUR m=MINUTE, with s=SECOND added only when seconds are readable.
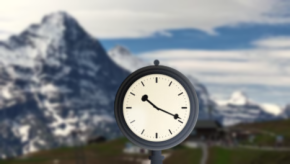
h=10 m=19
